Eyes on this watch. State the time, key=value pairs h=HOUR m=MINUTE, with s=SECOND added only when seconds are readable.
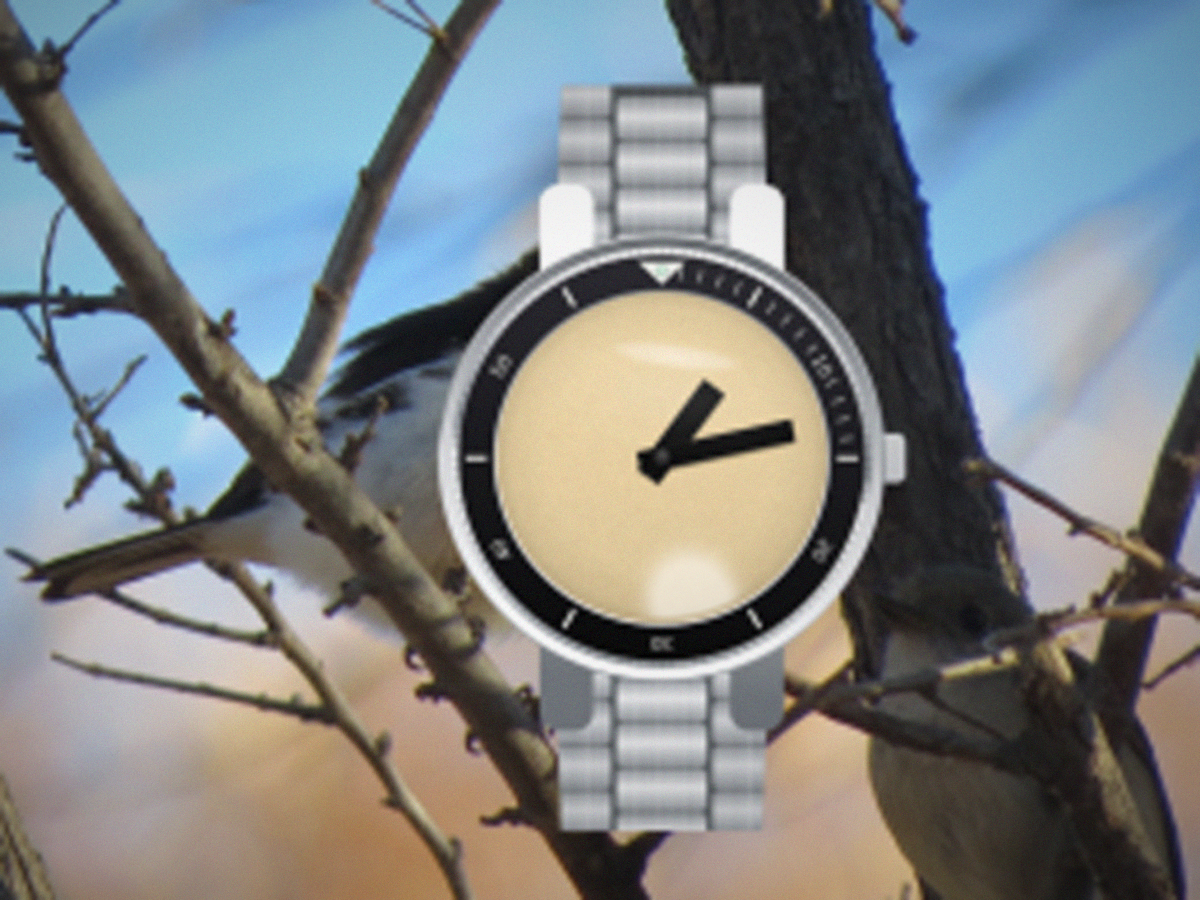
h=1 m=13
